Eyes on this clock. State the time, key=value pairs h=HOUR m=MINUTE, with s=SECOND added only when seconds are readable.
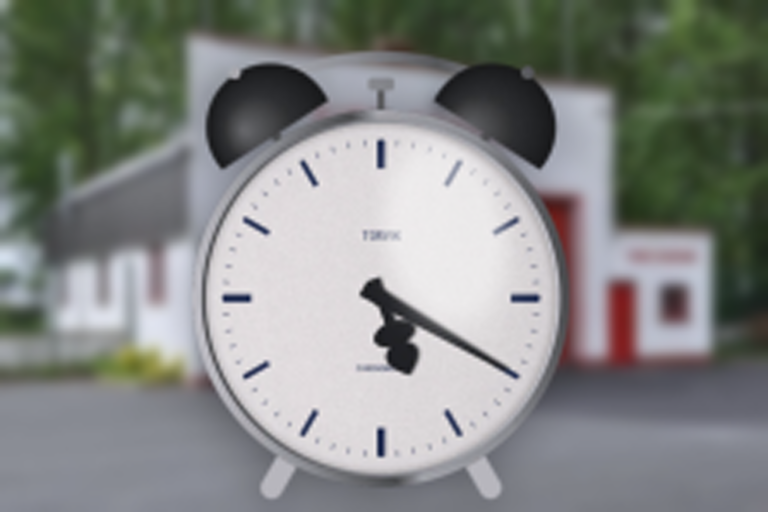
h=5 m=20
